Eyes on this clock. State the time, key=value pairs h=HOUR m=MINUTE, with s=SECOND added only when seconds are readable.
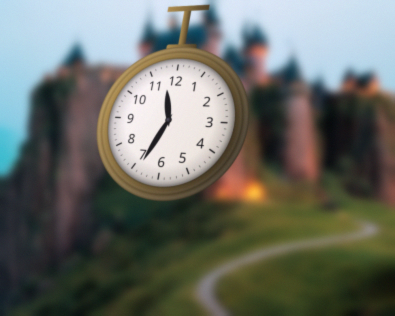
h=11 m=34
